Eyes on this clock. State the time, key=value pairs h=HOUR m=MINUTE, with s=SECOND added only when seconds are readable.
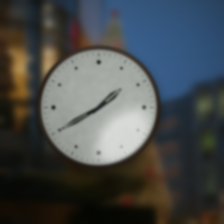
h=1 m=40
